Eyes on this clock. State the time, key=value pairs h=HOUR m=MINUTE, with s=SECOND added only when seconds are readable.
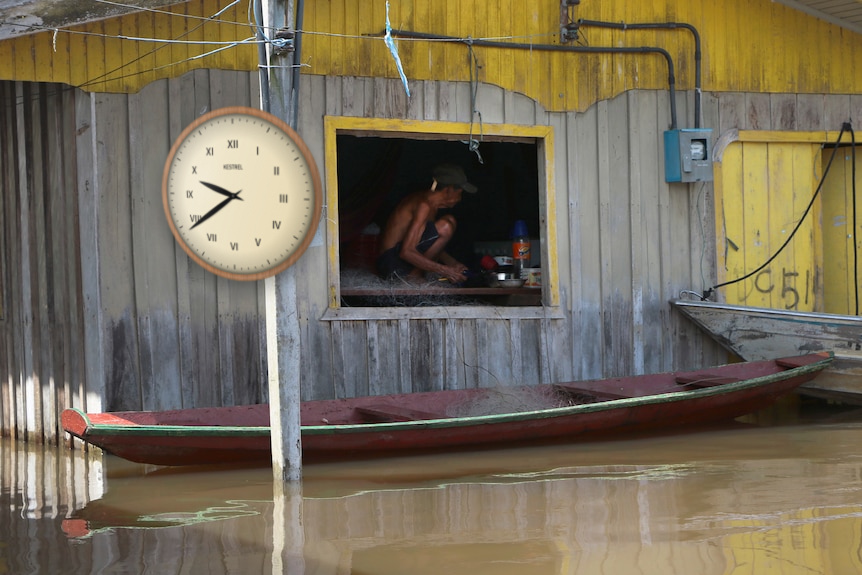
h=9 m=39
